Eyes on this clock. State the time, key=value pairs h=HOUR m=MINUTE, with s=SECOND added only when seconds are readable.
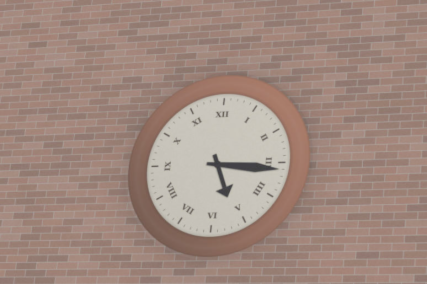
h=5 m=16
